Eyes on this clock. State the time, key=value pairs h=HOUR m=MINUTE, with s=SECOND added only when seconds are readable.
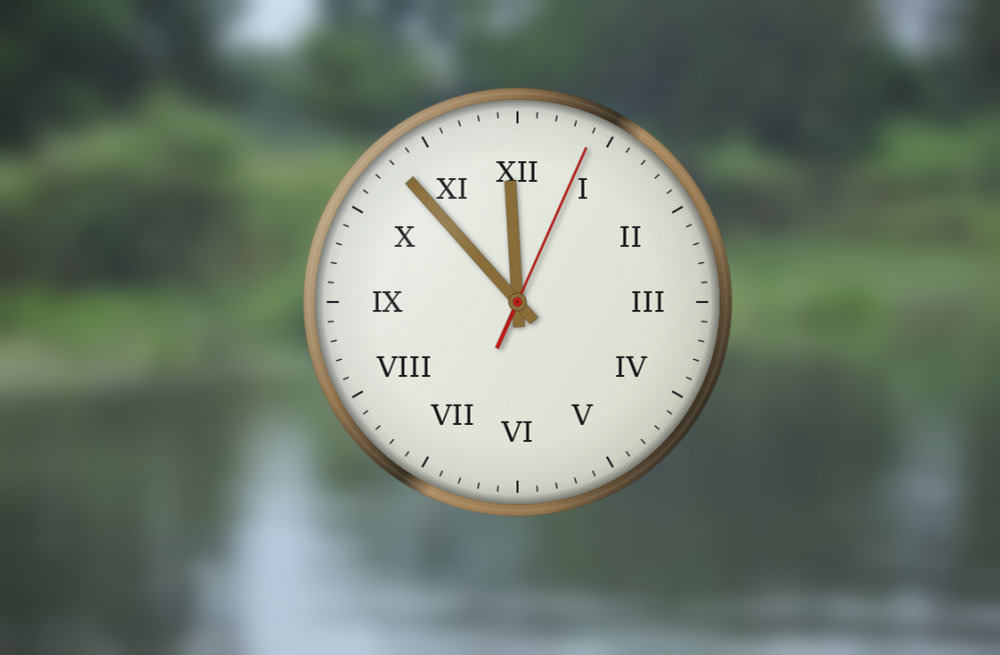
h=11 m=53 s=4
